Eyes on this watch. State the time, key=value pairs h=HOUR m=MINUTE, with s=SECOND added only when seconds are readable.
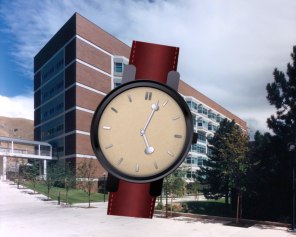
h=5 m=3
